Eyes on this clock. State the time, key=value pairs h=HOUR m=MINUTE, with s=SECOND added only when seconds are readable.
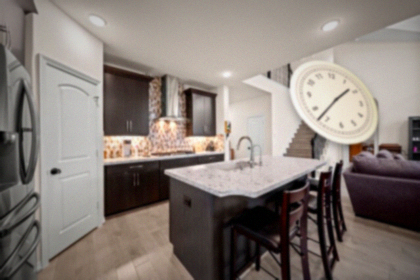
h=1 m=37
